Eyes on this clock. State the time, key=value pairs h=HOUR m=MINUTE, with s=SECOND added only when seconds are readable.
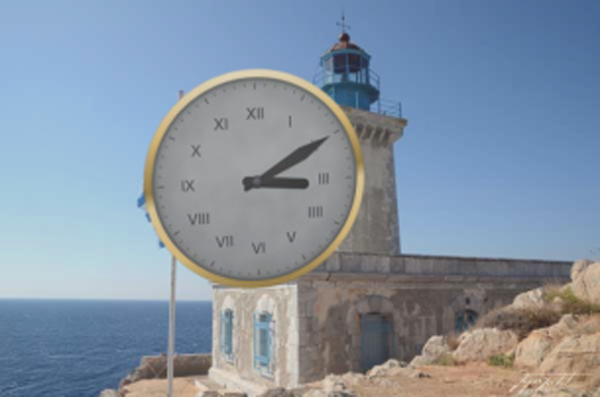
h=3 m=10
